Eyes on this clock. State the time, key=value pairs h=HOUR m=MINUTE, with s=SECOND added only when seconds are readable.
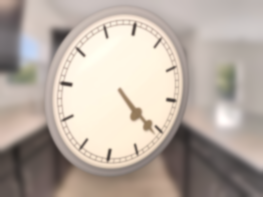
h=4 m=21
